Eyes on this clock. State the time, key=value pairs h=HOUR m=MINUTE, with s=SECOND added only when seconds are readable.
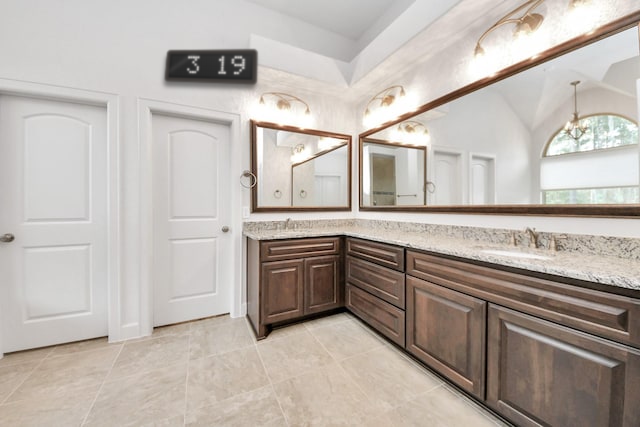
h=3 m=19
